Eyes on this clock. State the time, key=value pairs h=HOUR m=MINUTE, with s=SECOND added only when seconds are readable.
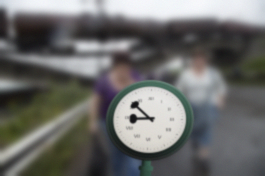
h=8 m=52
